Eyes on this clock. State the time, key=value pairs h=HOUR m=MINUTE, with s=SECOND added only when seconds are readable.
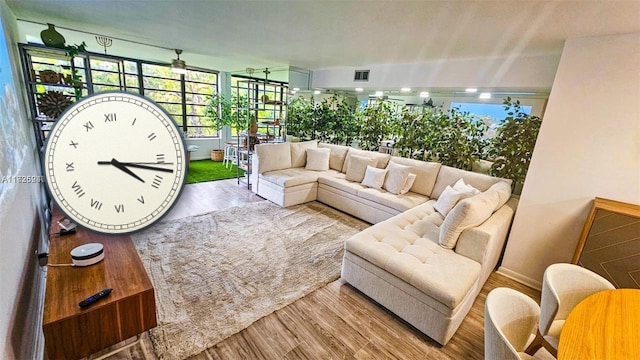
h=4 m=17 s=16
